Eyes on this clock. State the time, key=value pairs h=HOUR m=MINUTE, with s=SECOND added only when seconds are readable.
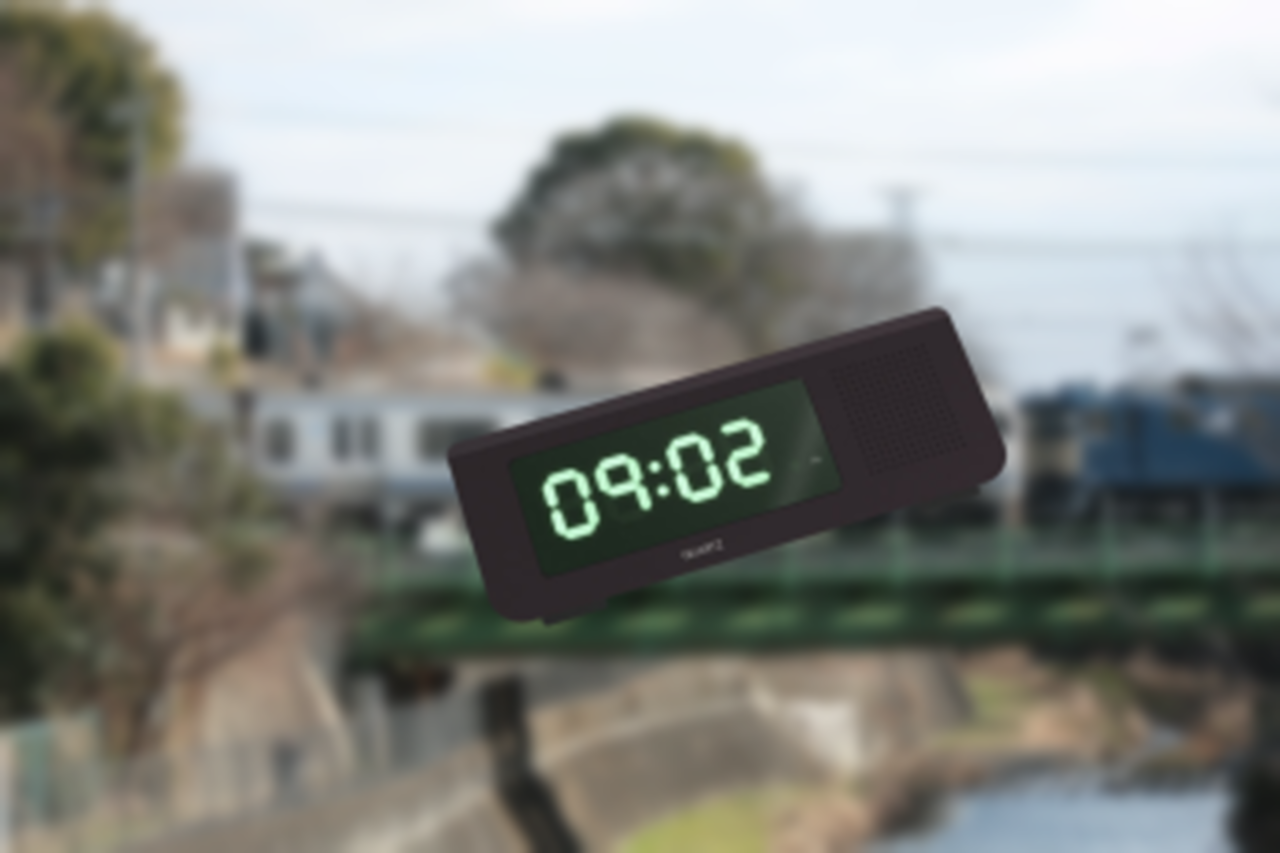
h=9 m=2
